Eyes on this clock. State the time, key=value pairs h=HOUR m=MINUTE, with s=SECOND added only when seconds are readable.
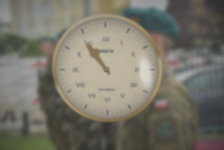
h=10 m=54
